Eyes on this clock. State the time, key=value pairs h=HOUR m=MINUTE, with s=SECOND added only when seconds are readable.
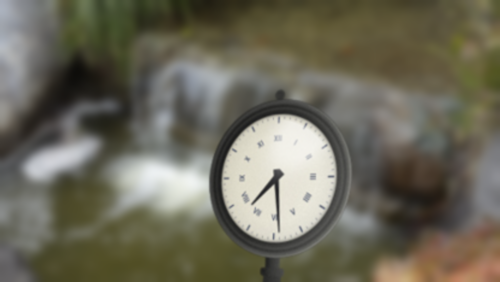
h=7 m=29
